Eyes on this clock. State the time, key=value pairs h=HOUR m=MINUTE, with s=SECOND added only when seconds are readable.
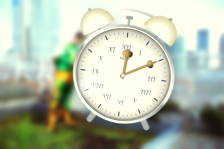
h=12 m=10
